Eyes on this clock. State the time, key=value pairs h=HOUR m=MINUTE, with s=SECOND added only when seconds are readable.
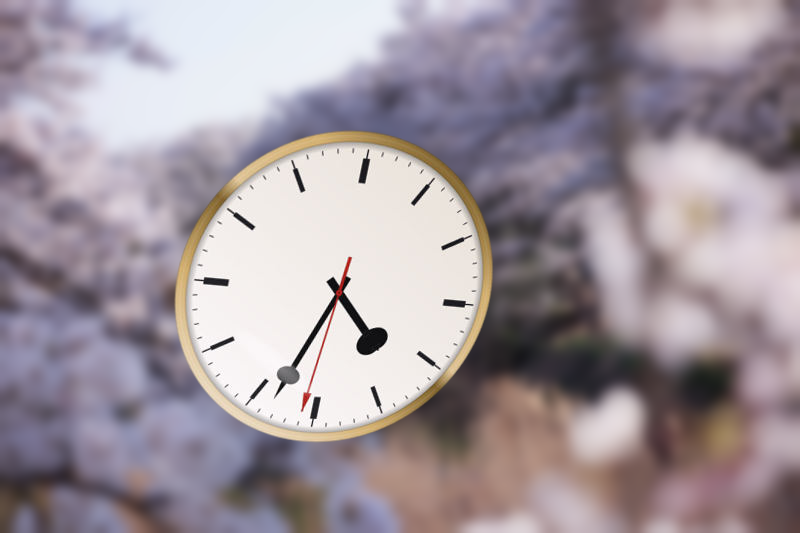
h=4 m=33 s=31
